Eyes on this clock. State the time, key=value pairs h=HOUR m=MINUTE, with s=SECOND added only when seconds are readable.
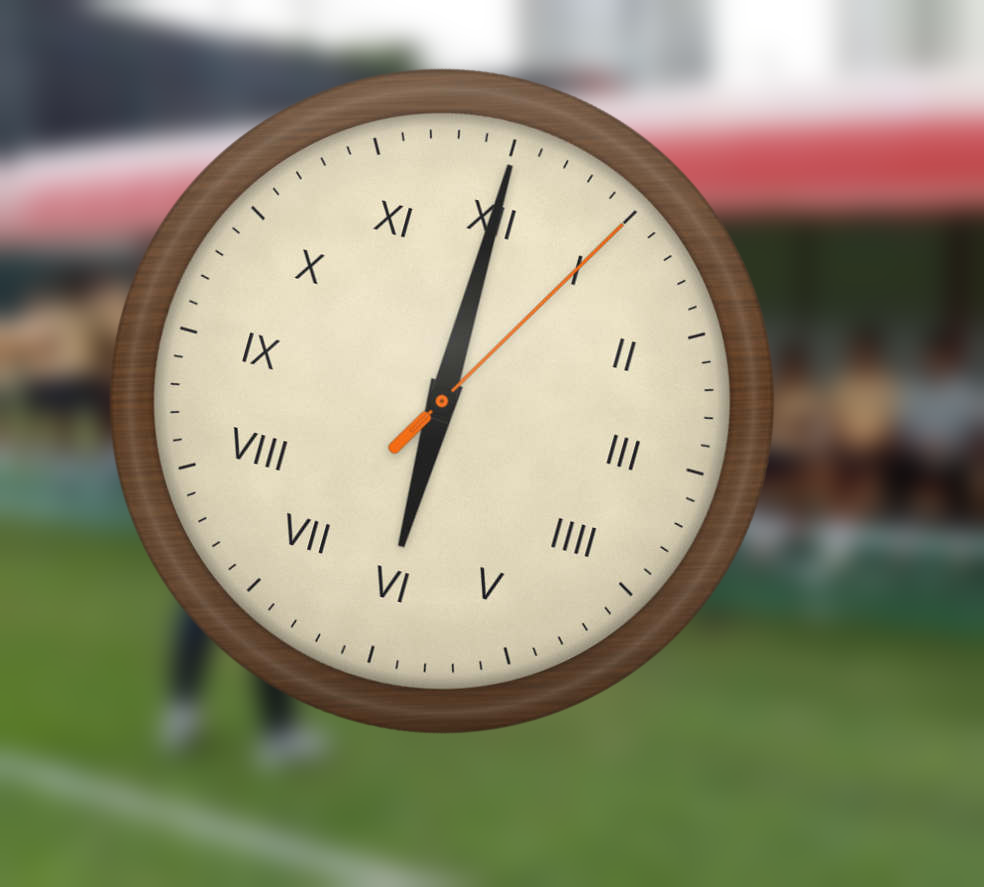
h=6 m=0 s=5
